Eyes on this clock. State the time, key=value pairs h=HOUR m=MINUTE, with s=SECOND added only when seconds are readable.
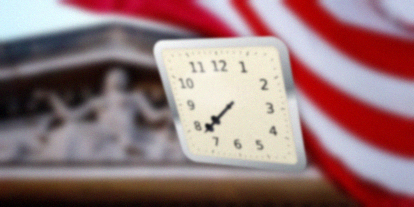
h=7 m=38
